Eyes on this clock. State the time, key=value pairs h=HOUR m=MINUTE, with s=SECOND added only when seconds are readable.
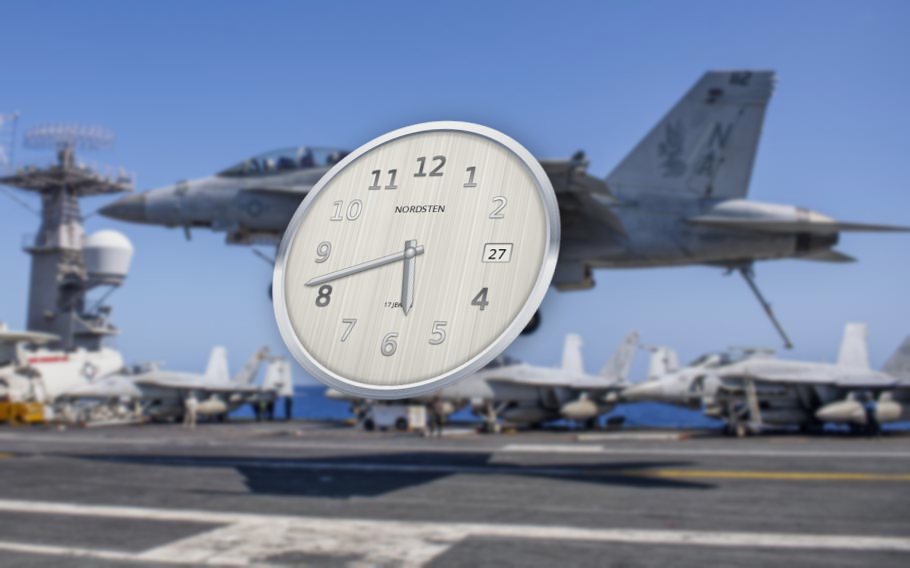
h=5 m=42
